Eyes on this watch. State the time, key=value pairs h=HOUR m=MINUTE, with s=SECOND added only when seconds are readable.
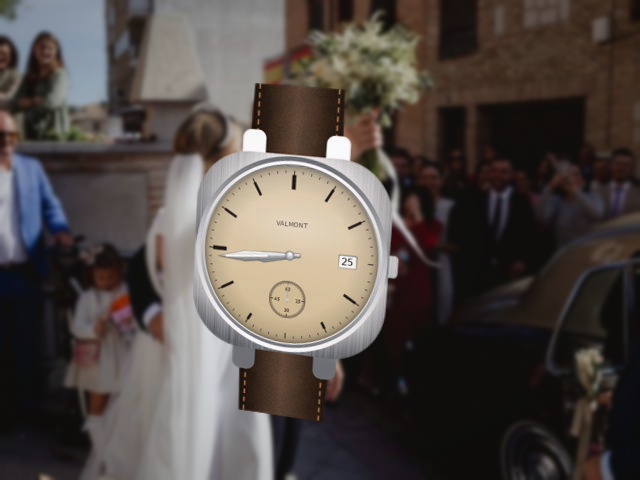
h=8 m=44
